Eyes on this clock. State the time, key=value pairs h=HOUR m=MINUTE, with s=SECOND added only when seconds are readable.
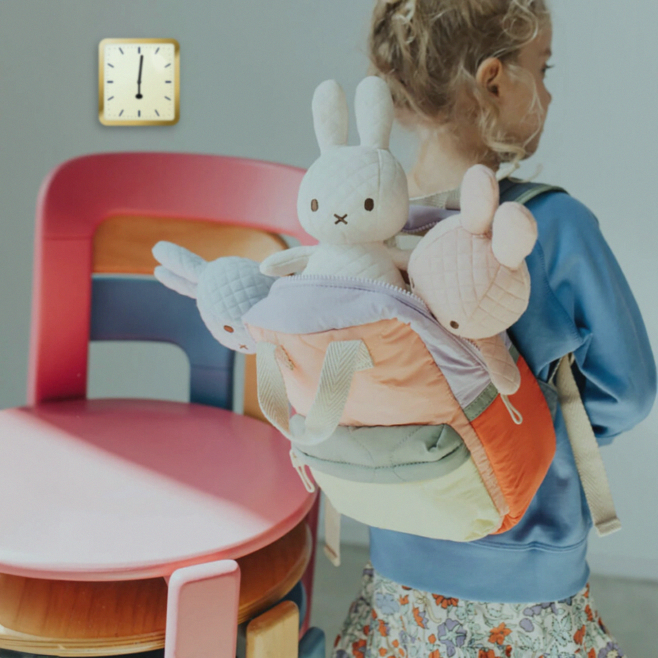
h=6 m=1
